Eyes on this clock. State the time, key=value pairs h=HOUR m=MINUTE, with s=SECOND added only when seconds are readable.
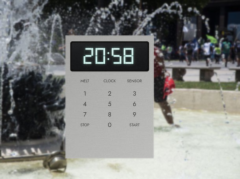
h=20 m=58
